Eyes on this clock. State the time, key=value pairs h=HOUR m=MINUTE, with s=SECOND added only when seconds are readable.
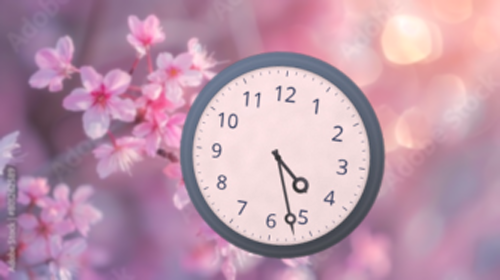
h=4 m=27
